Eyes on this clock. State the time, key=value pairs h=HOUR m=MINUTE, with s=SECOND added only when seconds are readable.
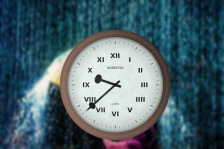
h=9 m=38
